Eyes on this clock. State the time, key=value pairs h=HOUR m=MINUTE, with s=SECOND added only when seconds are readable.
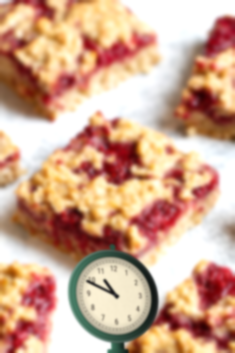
h=10 m=49
